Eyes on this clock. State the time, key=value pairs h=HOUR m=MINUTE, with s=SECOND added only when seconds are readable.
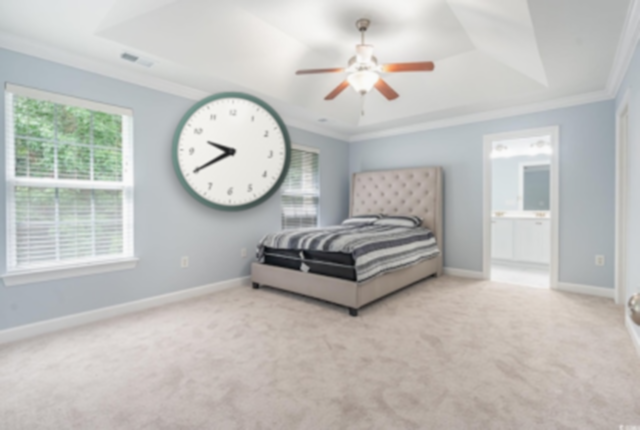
h=9 m=40
